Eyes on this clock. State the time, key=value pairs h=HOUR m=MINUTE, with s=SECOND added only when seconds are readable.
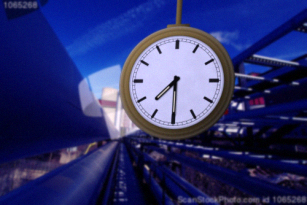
h=7 m=30
